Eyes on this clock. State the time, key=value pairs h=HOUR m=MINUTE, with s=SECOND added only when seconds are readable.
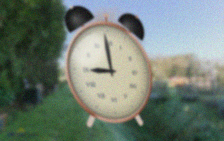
h=8 m=59
